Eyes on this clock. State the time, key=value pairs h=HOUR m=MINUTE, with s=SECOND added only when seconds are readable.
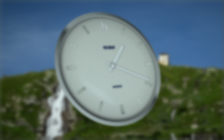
h=1 m=19
